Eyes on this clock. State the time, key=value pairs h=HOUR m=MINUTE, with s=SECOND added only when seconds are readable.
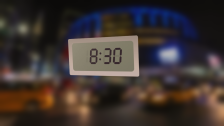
h=8 m=30
